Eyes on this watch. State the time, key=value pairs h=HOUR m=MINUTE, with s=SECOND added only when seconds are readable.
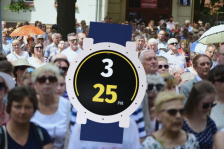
h=3 m=25
